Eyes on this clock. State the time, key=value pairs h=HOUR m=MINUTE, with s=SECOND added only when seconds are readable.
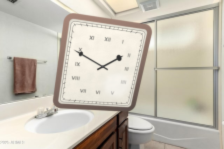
h=1 m=49
